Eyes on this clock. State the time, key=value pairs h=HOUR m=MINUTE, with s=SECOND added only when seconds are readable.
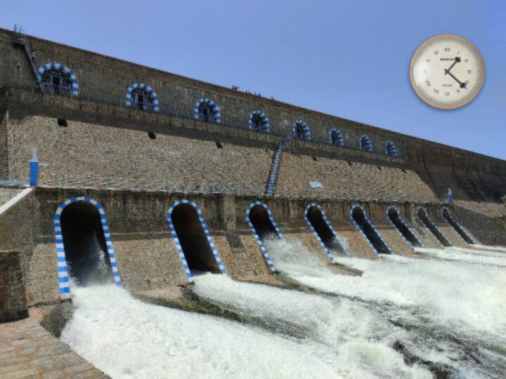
h=1 m=22
